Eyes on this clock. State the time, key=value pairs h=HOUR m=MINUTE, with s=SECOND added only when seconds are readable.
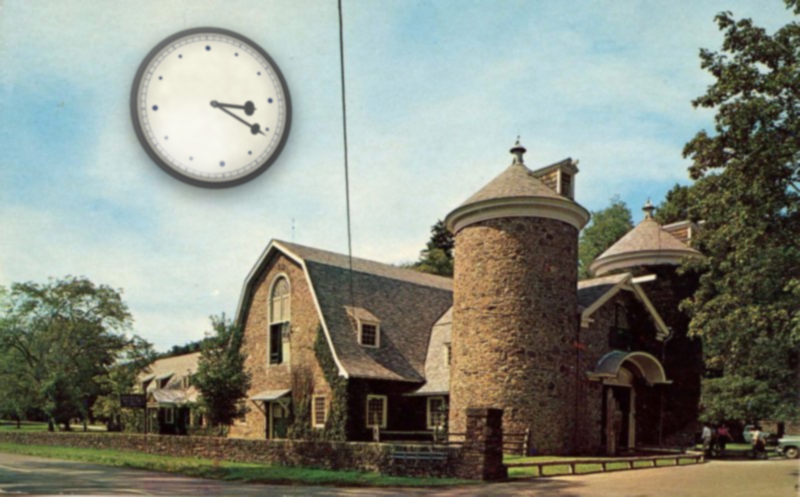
h=3 m=21
